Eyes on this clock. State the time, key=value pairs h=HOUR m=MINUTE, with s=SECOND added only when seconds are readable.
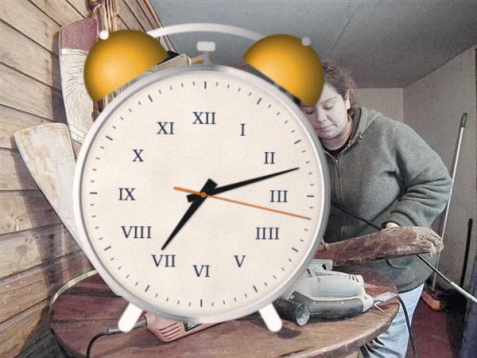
h=7 m=12 s=17
